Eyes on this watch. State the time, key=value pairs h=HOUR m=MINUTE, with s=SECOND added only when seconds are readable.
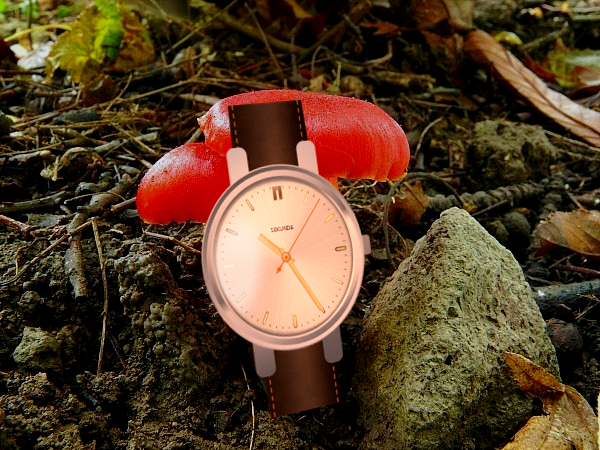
h=10 m=25 s=7
